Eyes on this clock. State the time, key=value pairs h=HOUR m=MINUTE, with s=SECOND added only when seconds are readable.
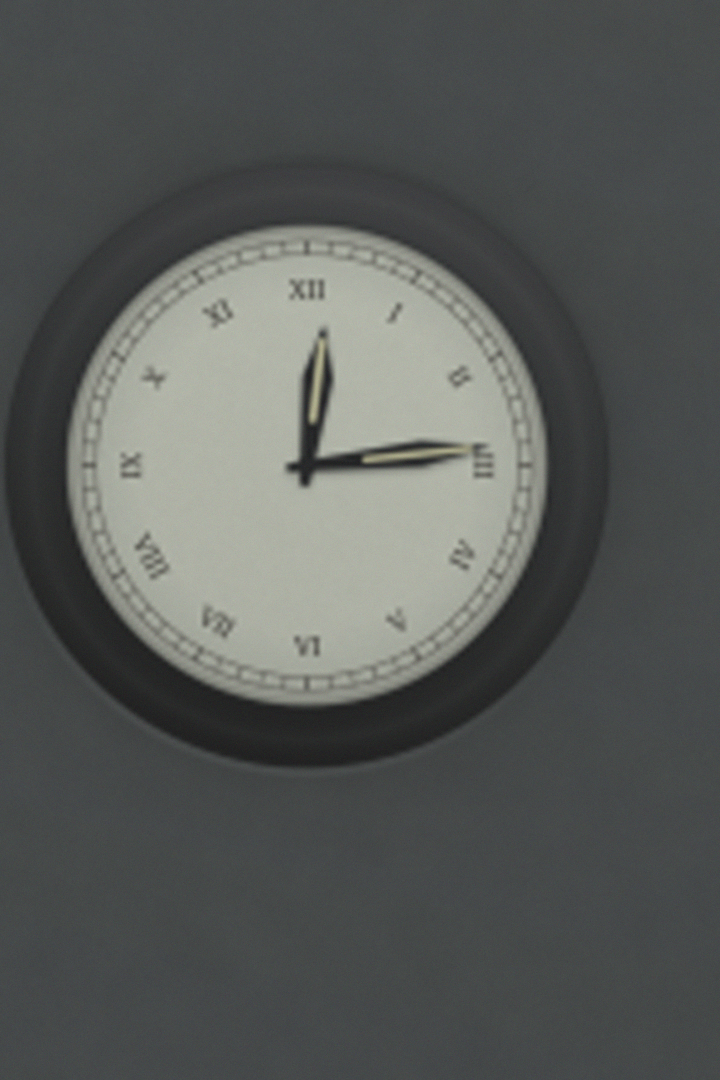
h=12 m=14
